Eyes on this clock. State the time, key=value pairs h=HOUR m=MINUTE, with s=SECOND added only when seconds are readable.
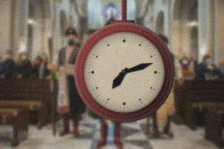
h=7 m=12
